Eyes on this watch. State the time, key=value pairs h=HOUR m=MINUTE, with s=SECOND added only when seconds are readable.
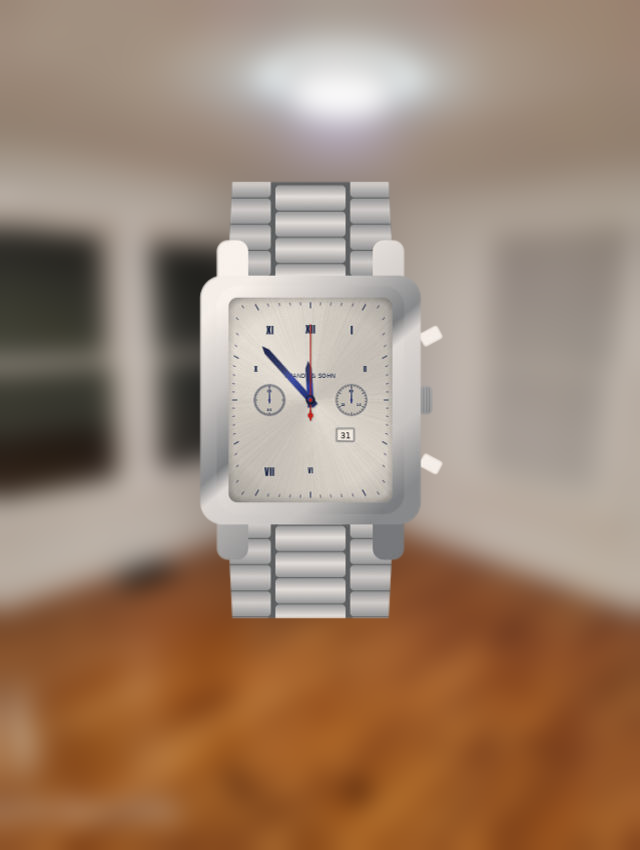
h=11 m=53
